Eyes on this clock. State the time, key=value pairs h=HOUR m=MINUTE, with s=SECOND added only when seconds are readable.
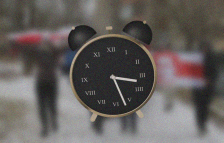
h=3 m=27
